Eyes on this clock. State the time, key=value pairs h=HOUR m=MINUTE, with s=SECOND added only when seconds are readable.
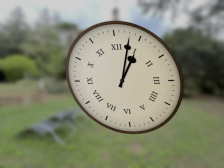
h=1 m=3
